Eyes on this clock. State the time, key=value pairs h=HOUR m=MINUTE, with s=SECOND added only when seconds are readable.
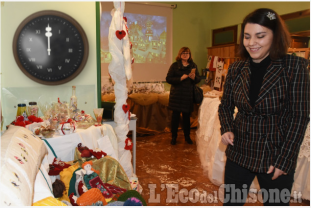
h=12 m=0
